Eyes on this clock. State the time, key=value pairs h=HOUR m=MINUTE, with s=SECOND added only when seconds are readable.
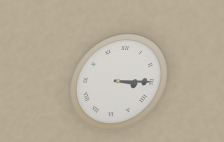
h=3 m=15
